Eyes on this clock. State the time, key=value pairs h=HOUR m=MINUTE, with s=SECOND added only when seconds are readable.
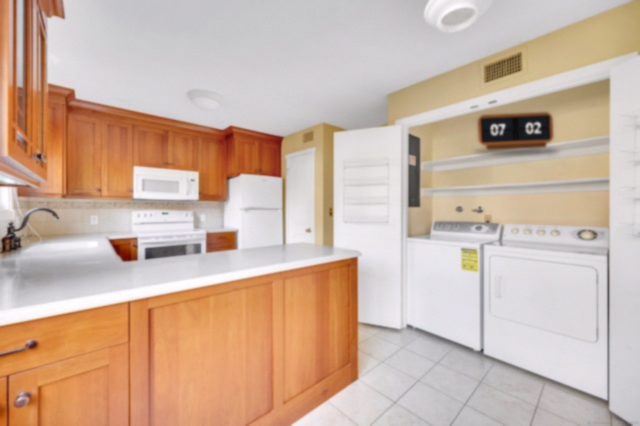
h=7 m=2
